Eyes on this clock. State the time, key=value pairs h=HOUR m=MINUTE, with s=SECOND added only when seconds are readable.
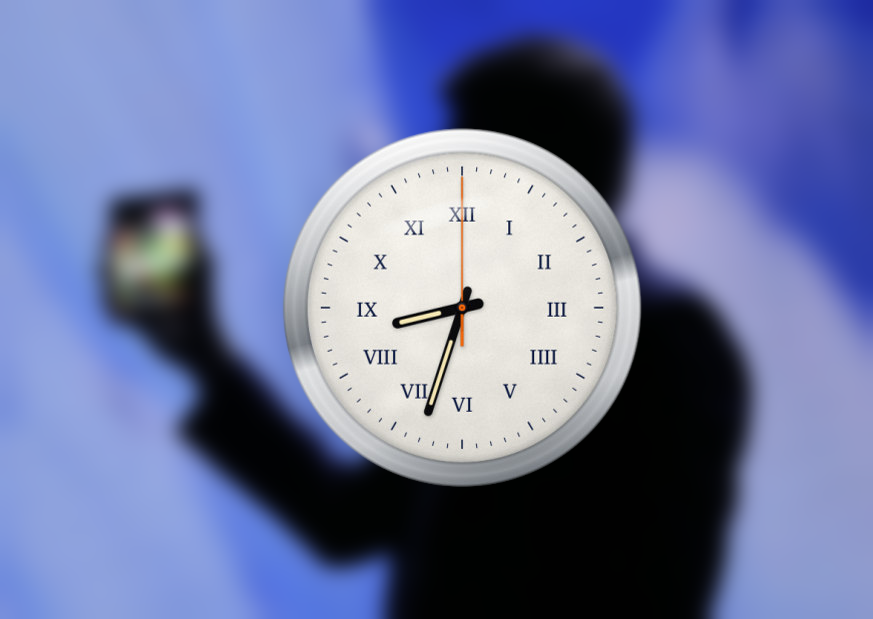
h=8 m=33 s=0
